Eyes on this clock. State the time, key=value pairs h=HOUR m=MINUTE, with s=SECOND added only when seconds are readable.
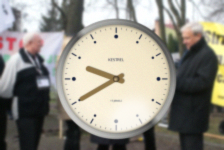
h=9 m=40
